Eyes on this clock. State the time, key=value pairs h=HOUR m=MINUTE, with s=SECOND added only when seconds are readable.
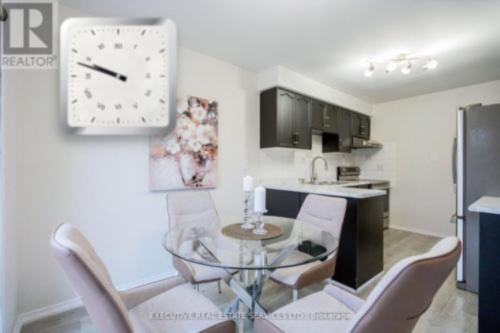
h=9 m=48
